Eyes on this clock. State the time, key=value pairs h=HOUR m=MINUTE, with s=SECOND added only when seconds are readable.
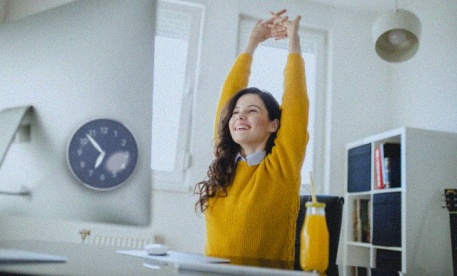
h=6 m=53
